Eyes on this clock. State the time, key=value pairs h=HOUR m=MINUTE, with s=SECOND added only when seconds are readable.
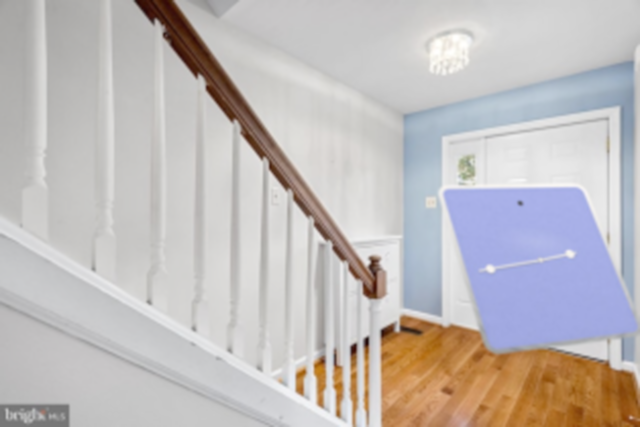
h=2 m=44
